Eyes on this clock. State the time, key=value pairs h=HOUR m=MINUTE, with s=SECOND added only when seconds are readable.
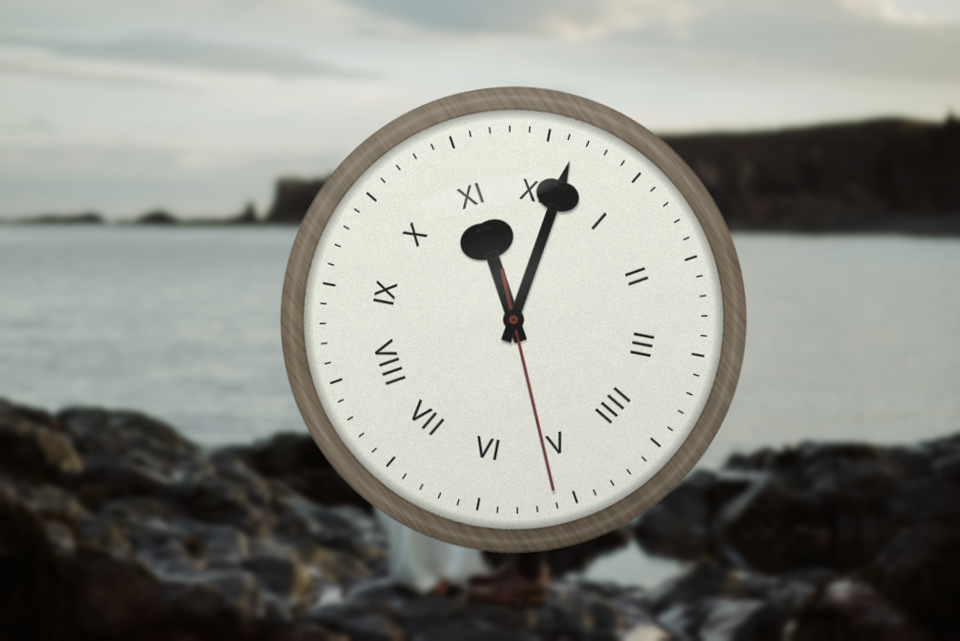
h=11 m=1 s=26
